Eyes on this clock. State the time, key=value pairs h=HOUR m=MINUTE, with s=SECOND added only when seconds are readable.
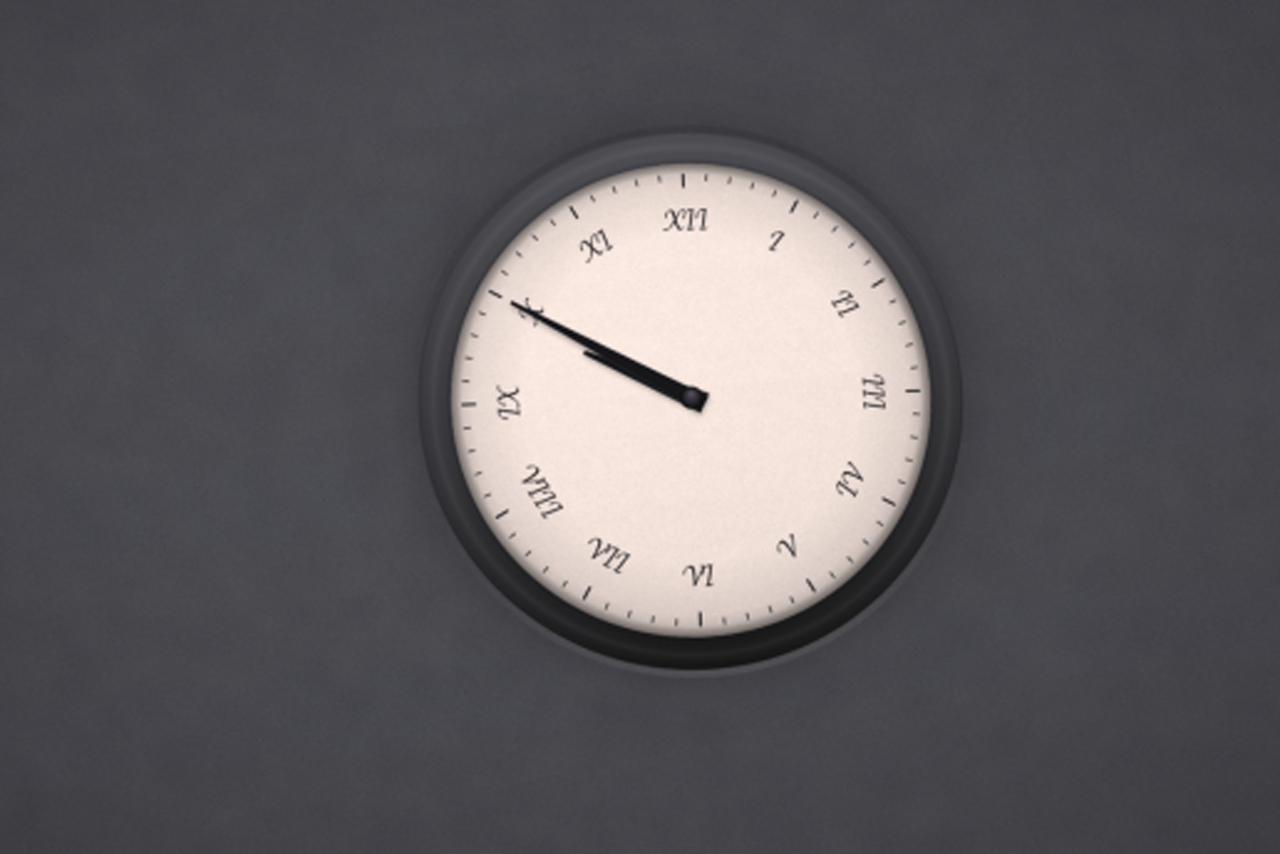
h=9 m=50
